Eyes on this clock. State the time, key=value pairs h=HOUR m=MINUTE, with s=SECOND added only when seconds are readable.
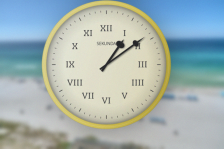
h=1 m=9
